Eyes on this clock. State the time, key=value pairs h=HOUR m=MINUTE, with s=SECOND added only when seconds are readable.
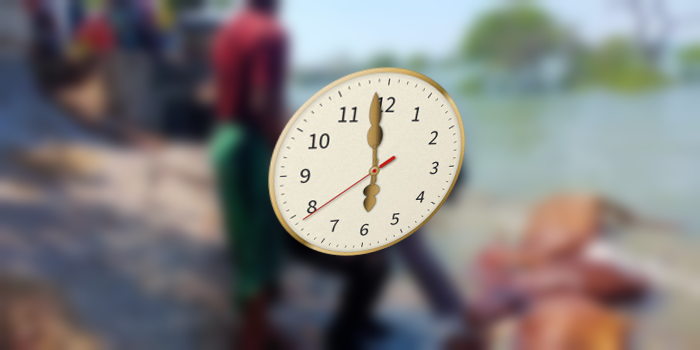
h=5 m=58 s=39
